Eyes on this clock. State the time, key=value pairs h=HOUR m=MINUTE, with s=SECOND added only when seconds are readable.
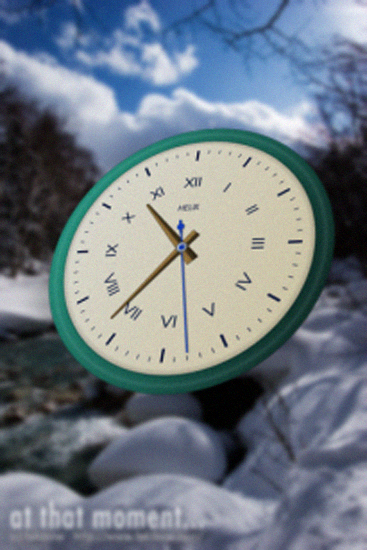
h=10 m=36 s=28
